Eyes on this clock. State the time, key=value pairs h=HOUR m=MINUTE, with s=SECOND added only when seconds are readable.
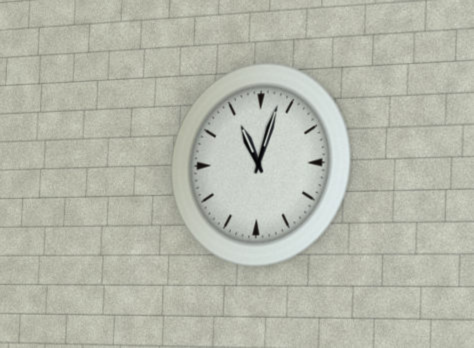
h=11 m=3
